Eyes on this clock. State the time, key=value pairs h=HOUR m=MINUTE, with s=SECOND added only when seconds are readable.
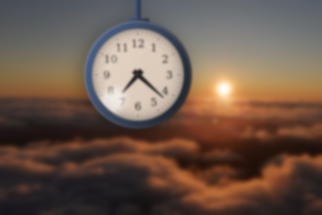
h=7 m=22
